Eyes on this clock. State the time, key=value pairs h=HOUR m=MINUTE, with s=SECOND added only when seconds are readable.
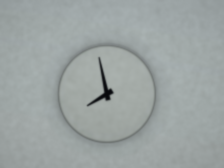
h=7 m=58
